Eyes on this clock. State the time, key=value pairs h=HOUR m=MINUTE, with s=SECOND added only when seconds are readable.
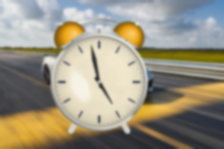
h=4 m=58
